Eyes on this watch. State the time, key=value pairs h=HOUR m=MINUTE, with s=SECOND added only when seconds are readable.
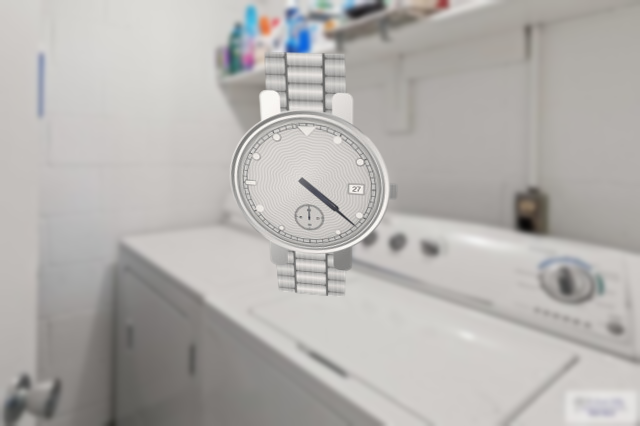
h=4 m=22
